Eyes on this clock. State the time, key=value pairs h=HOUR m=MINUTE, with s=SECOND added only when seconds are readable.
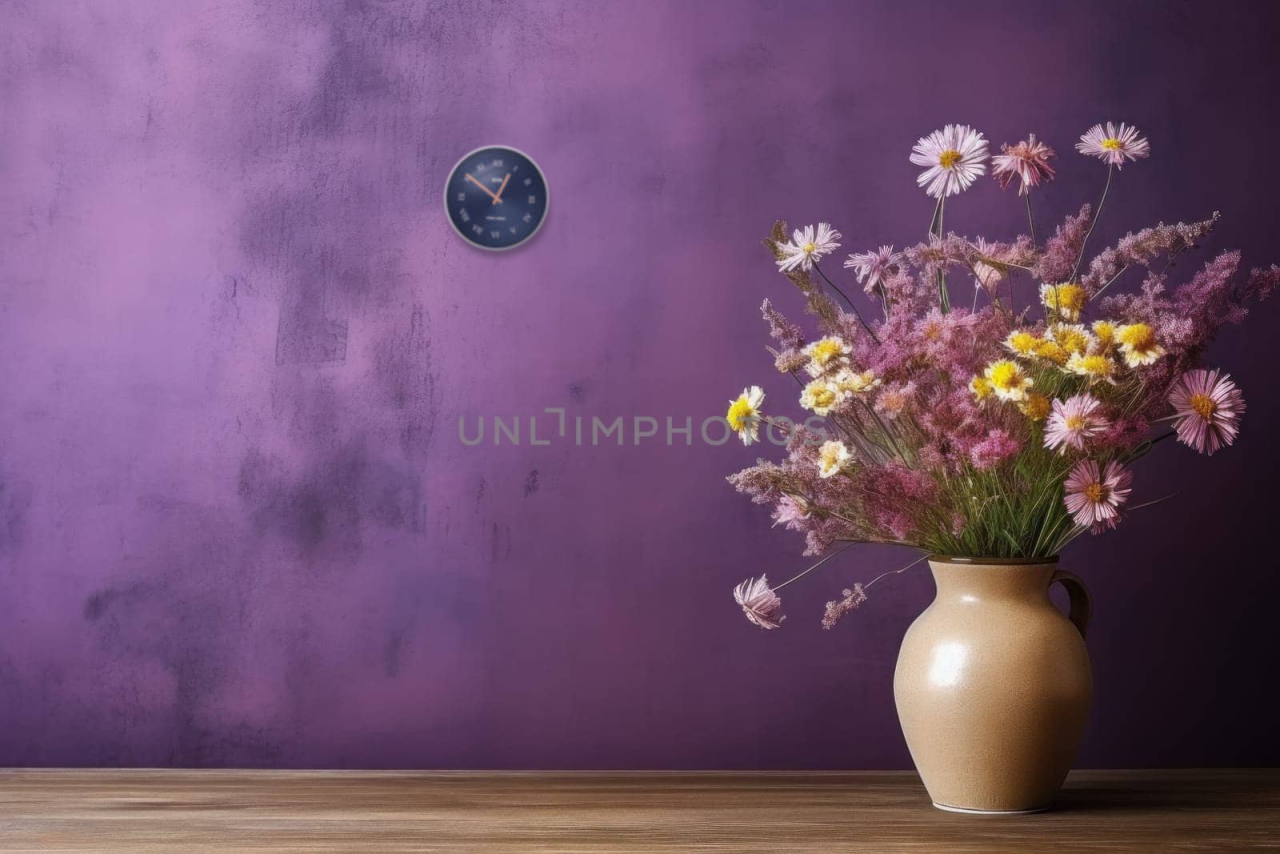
h=12 m=51
